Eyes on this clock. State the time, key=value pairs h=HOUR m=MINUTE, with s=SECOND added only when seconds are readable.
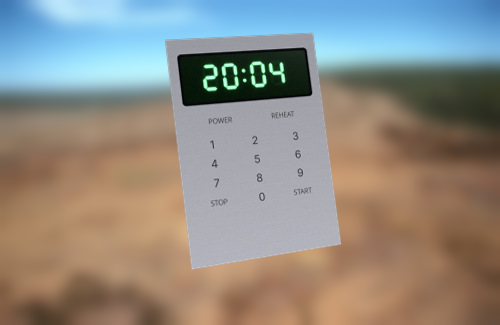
h=20 m=4
